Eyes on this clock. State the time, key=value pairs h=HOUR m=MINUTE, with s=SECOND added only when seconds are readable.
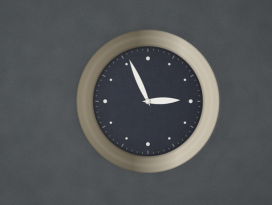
h=2 m=56
